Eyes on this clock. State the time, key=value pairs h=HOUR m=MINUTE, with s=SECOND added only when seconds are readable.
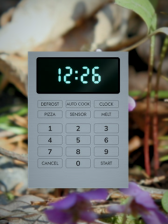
h=12 m=26
